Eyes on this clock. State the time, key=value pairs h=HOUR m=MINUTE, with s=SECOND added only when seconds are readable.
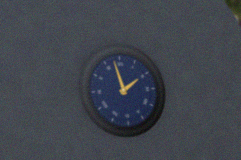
h=1 m=58
